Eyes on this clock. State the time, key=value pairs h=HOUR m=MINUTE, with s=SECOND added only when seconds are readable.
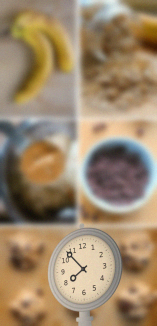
h=7 m=53
